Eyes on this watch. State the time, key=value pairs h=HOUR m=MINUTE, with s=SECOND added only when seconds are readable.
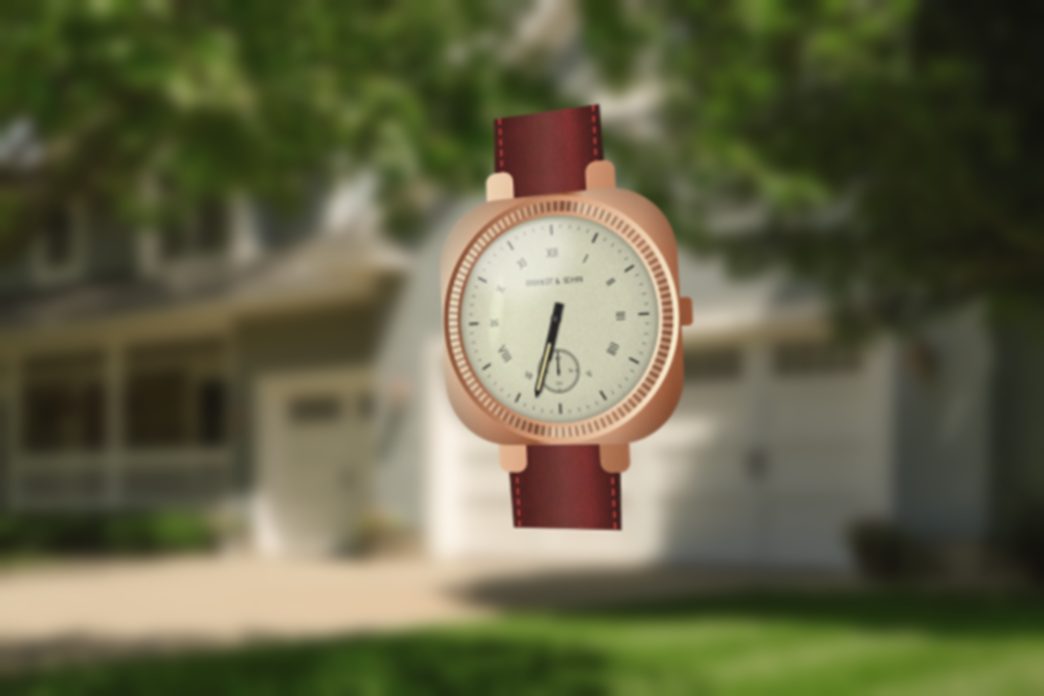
h=6 m=33
